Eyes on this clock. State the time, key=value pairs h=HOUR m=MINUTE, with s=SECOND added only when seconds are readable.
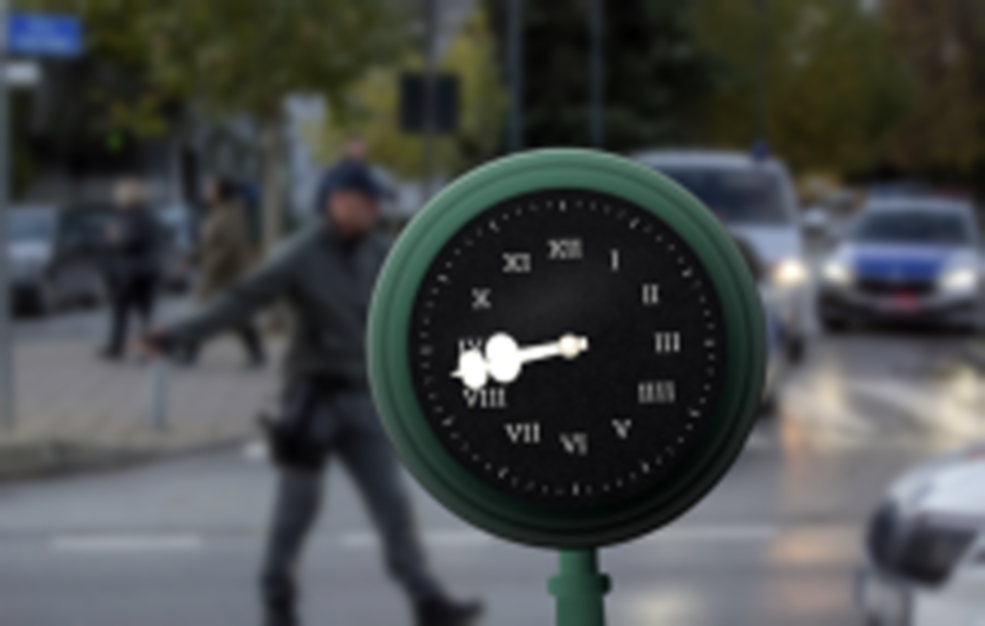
h=8 m=43
